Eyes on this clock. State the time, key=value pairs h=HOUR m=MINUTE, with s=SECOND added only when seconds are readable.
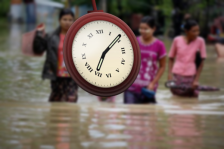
h=7 m=9
